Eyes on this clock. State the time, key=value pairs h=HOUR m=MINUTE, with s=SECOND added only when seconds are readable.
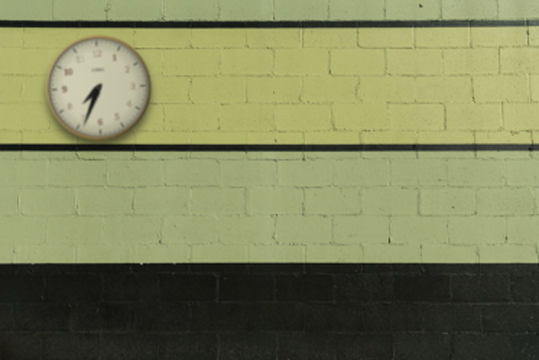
h=7 m=34
